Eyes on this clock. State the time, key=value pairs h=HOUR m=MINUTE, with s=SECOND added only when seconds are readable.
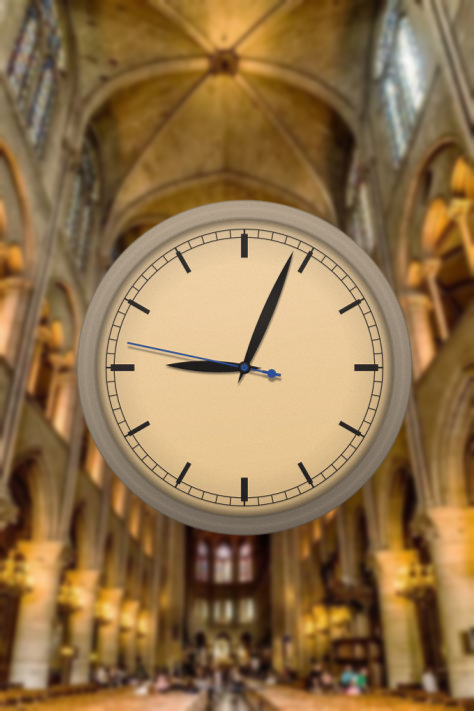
h=9 m=3 s=47
